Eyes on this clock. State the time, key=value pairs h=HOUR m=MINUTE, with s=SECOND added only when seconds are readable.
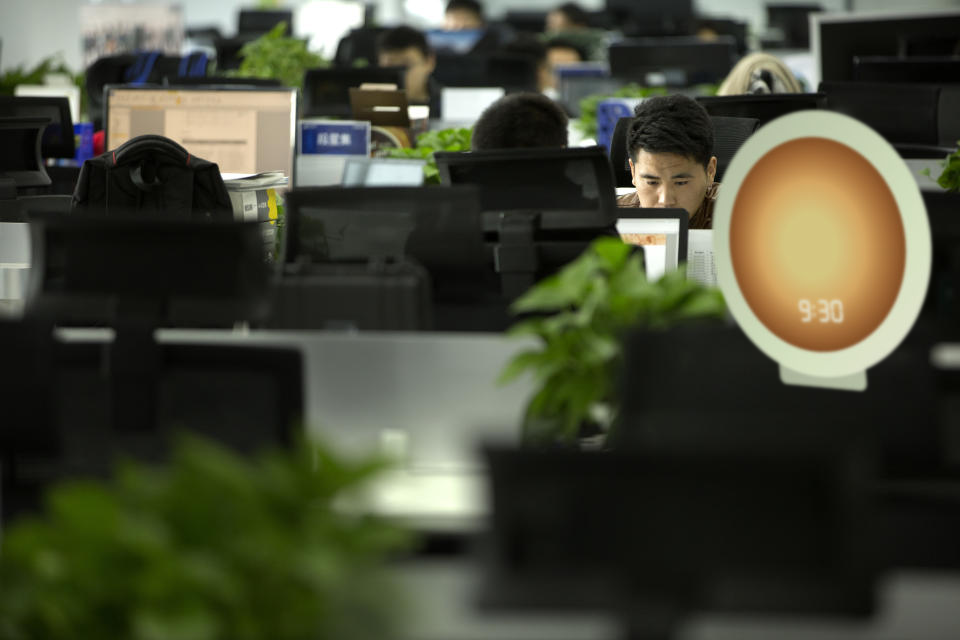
h=9 m=30
